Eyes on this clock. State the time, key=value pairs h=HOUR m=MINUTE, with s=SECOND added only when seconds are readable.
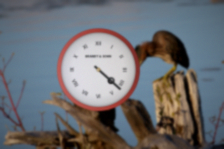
h=4 m=22
